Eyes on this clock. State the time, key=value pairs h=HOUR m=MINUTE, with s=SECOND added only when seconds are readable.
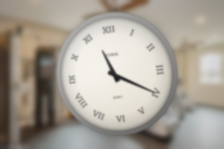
h=11 m=20
